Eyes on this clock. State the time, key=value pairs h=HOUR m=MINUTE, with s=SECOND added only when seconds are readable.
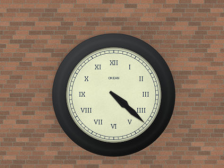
h=4 m=22
